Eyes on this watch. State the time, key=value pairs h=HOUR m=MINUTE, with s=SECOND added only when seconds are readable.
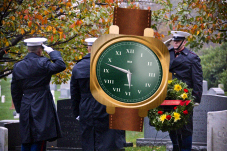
h=5 m=48
